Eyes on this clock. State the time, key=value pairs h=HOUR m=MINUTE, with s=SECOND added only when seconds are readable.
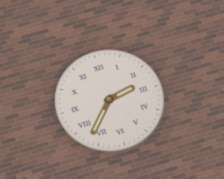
h=2 m=37
